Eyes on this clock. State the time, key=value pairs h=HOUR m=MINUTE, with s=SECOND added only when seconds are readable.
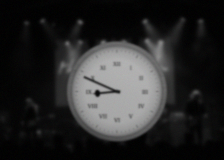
h=8 m=49
